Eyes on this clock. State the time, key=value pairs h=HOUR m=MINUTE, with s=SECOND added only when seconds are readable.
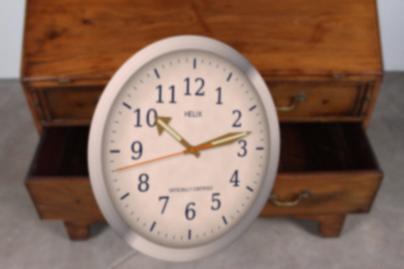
h=10 m=12 s=43
